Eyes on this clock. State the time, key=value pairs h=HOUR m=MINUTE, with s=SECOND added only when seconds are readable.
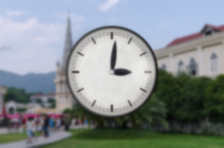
h=3 m=1
